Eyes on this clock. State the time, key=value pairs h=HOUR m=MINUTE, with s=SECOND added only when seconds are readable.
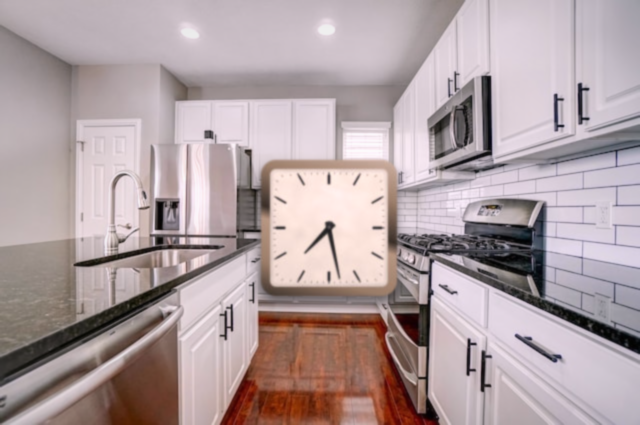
h=7 m=28
